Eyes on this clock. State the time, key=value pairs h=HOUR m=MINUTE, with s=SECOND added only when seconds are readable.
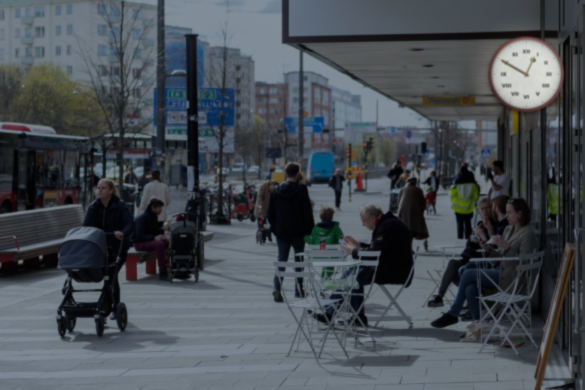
h=12 m=50
